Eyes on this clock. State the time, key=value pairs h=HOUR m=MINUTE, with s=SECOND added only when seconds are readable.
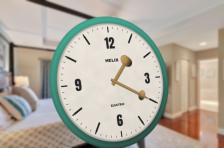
h=1 m=20
